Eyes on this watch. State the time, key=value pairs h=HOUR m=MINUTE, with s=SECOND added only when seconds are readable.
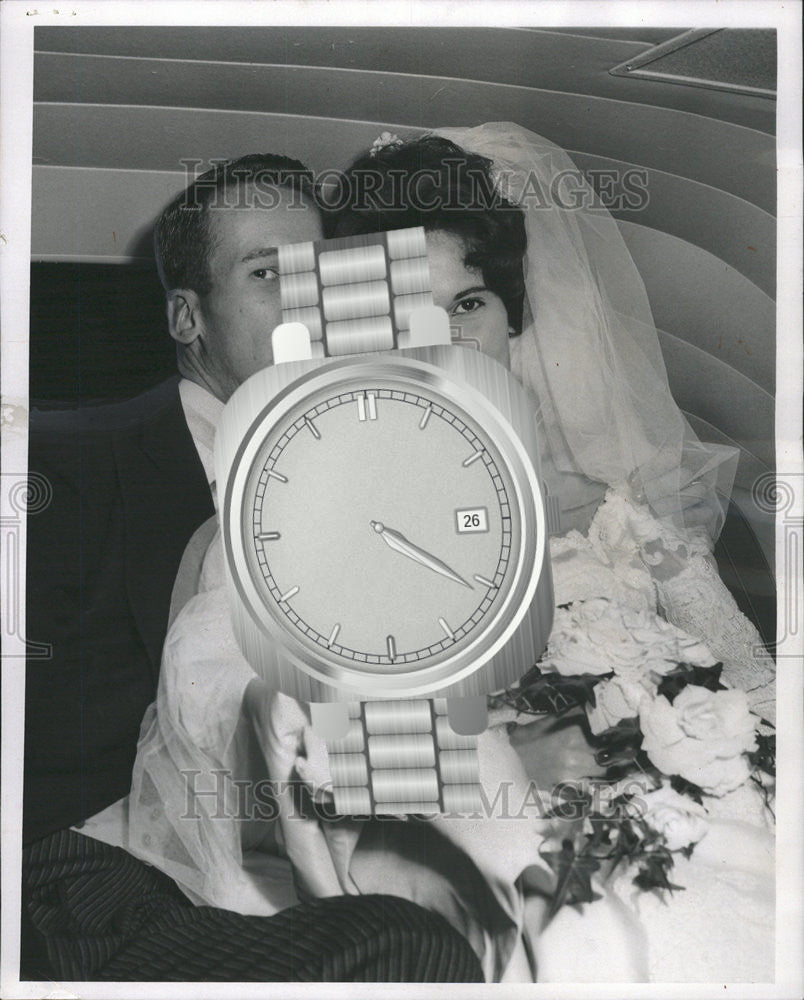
h=4 m=21
